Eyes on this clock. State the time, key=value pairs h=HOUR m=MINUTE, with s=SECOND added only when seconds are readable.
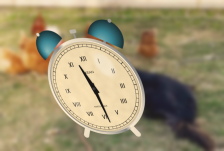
h=11 m=29
